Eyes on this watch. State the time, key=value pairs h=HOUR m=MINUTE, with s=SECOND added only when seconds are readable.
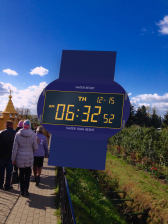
h=6 m=32 s=52
